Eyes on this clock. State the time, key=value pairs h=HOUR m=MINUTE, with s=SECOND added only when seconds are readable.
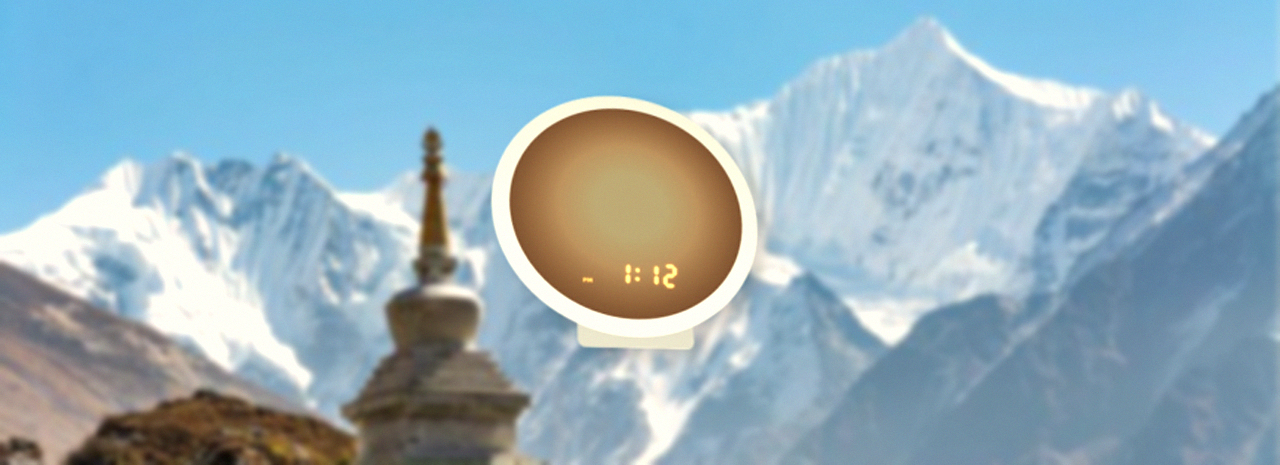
h=1 m=12
